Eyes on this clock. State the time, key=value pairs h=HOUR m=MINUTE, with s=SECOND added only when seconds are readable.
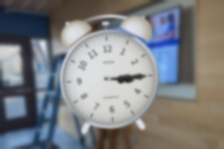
h=3 m=15
